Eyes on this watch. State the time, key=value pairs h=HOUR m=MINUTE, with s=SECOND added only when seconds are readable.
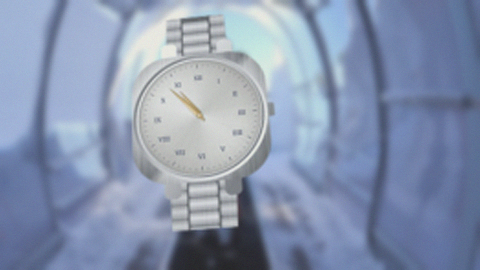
h=10 m=53
